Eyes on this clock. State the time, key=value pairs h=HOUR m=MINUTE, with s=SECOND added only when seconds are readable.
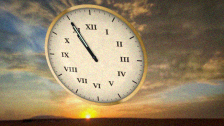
h=10 m=55
